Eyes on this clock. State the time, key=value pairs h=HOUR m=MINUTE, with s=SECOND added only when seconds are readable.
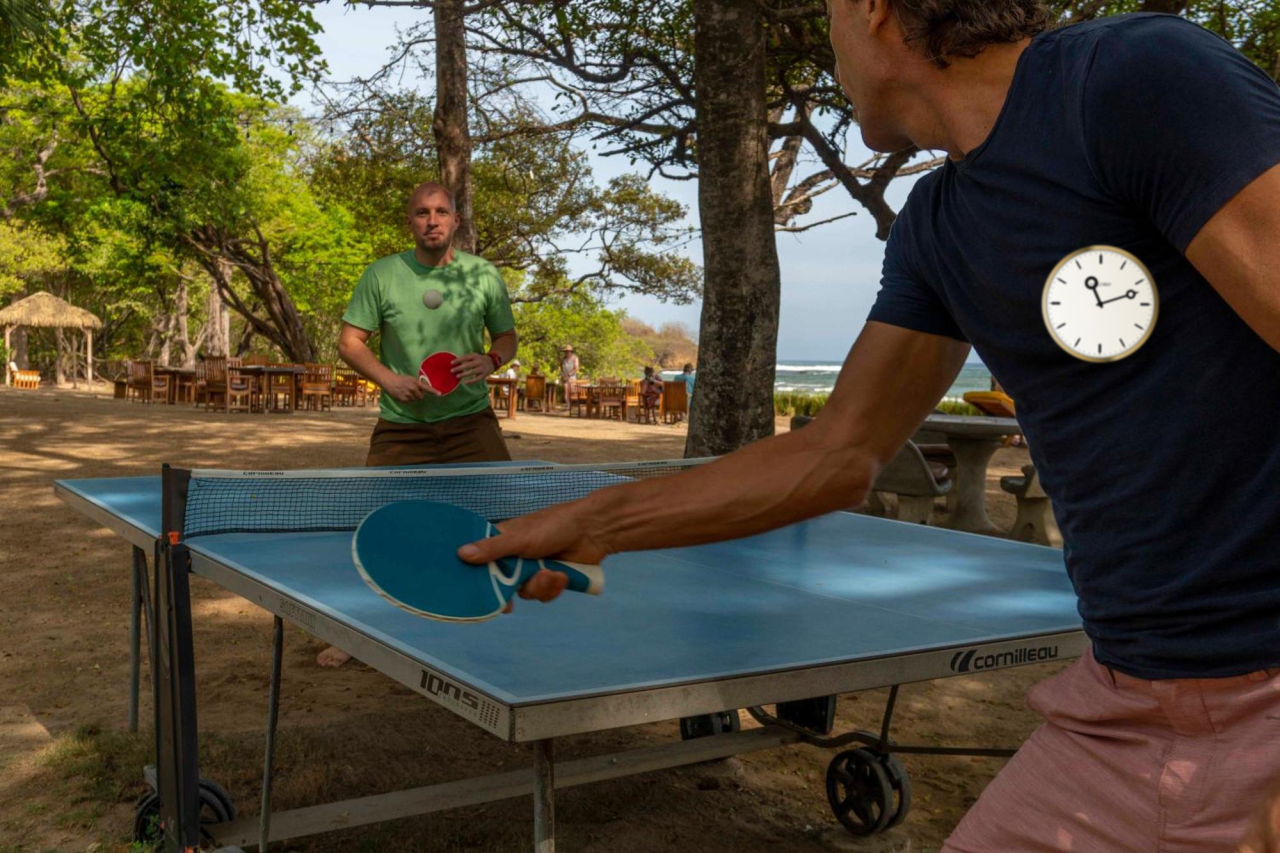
h=11 m=12
